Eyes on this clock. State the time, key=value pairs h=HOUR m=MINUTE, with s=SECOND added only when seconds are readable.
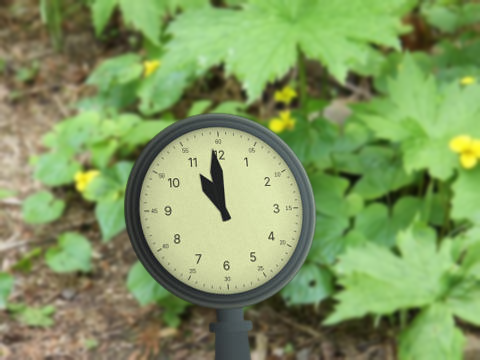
h=10 m=59
